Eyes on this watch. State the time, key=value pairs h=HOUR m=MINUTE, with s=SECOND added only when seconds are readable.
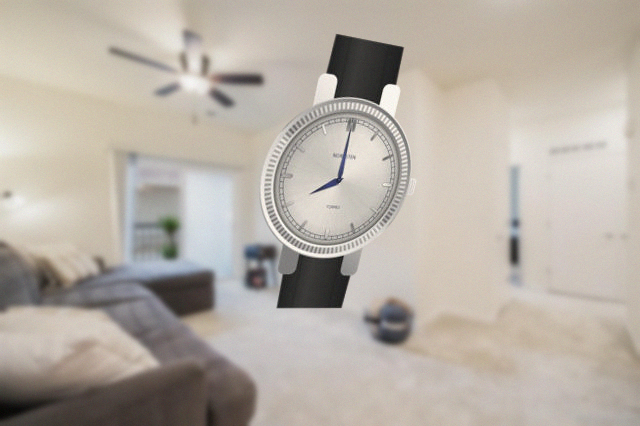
h=8 m=0
